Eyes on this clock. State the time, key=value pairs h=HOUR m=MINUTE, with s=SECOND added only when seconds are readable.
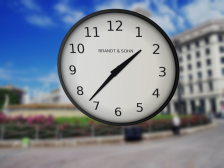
h=1 m=37
